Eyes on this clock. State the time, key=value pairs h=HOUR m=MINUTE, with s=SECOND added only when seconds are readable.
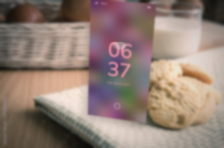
h=6 m=37
